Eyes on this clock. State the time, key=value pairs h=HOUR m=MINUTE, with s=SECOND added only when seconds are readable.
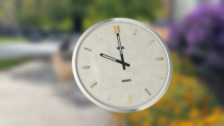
h=10 m=0
